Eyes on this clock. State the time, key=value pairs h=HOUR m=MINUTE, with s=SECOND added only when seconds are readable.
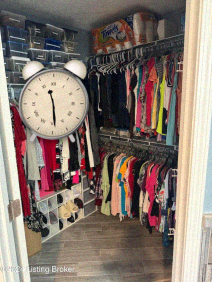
h=11 m=29
